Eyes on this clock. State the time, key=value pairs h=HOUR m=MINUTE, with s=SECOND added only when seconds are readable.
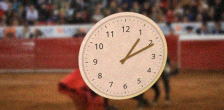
h=1 m=11
